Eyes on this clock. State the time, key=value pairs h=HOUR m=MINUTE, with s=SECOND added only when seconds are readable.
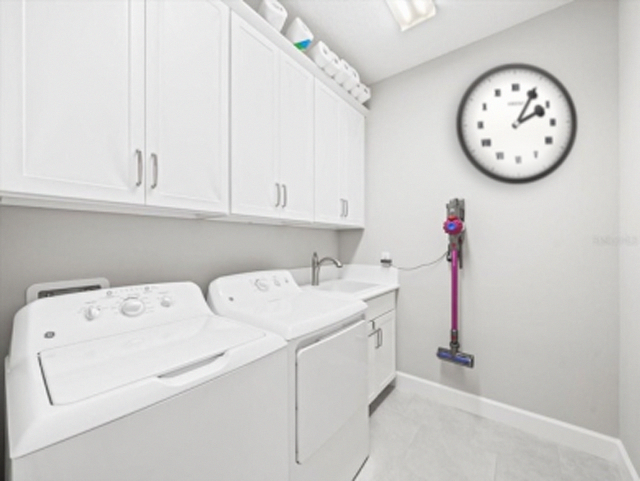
h=2 m=5
